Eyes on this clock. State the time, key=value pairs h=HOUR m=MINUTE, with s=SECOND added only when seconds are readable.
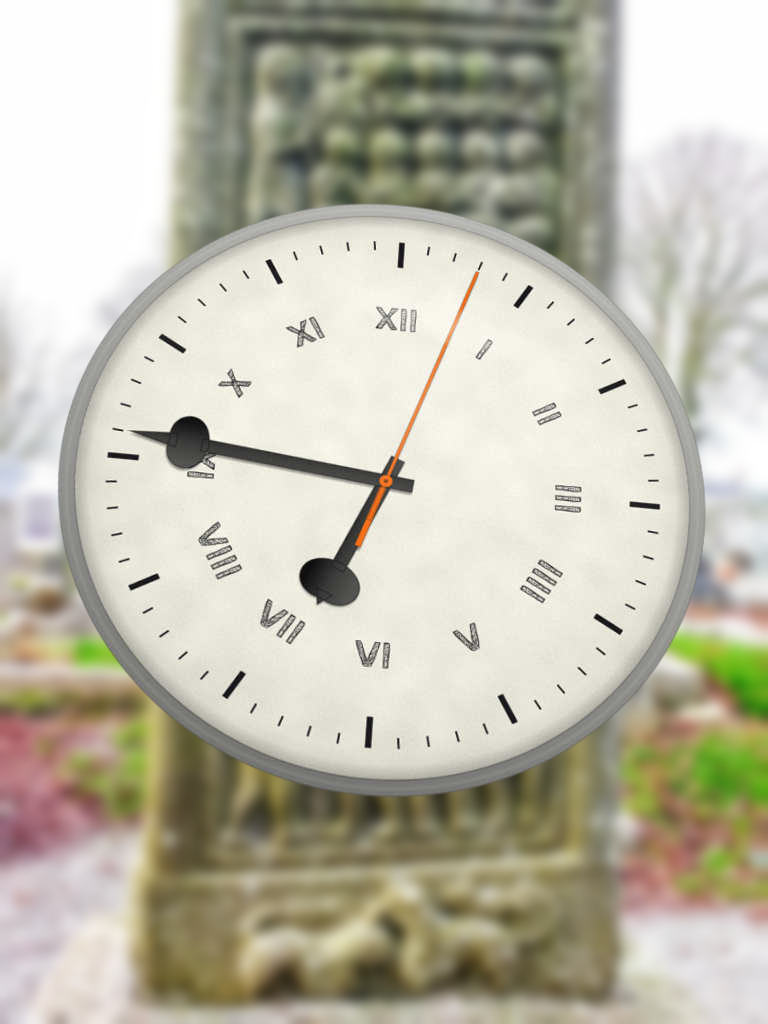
h=6 m=46 s=3
